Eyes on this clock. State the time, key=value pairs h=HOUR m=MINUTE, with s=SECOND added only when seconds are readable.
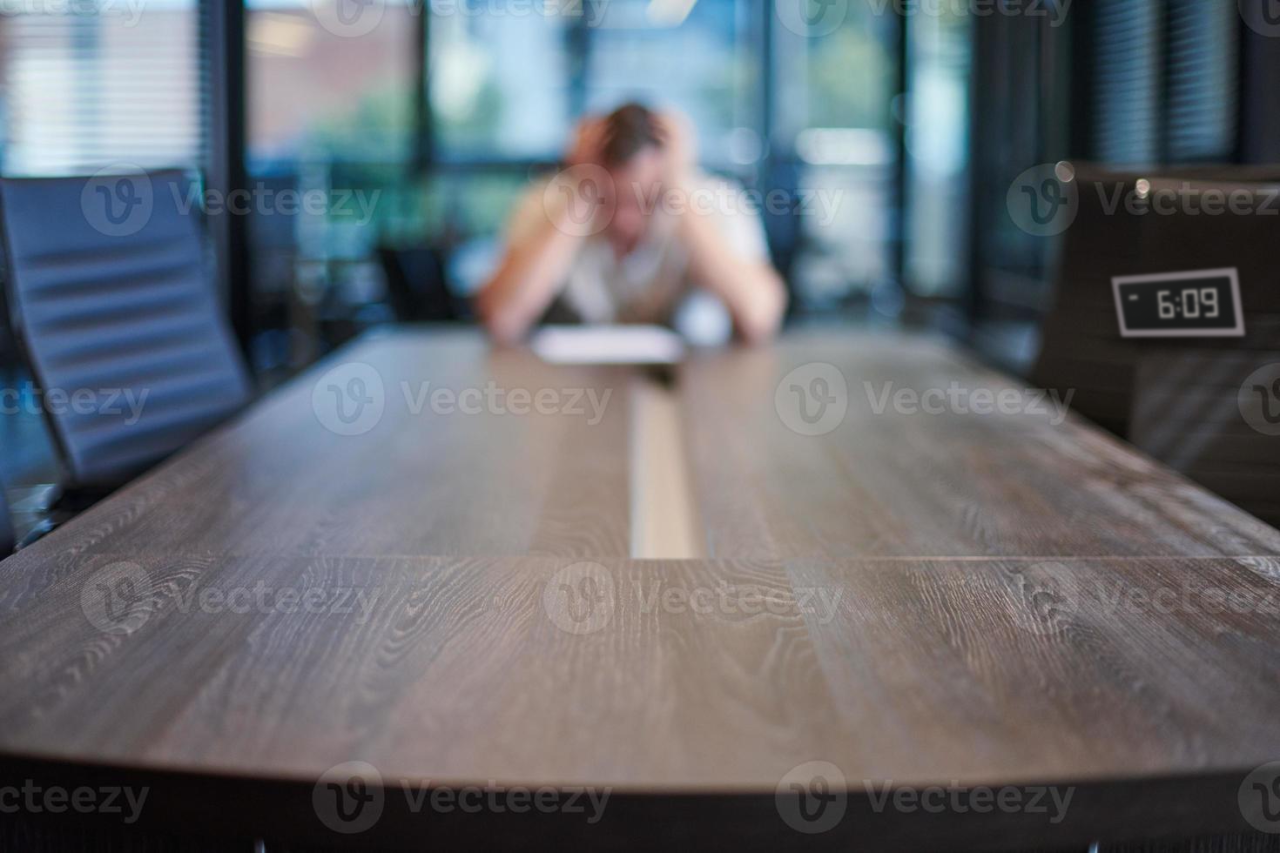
h=6 m=9
